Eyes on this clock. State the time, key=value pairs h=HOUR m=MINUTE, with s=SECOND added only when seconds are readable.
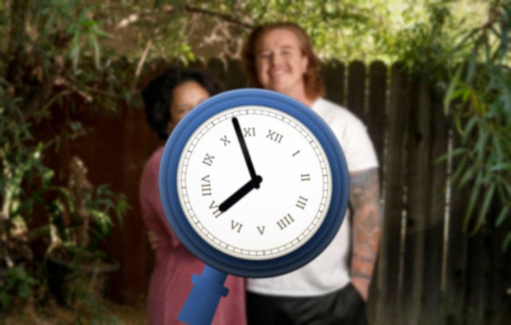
h=6 m=53
